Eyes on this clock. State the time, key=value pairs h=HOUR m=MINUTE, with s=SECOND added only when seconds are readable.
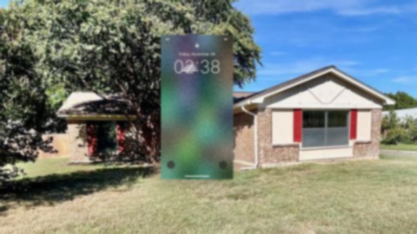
h=2 m=38
